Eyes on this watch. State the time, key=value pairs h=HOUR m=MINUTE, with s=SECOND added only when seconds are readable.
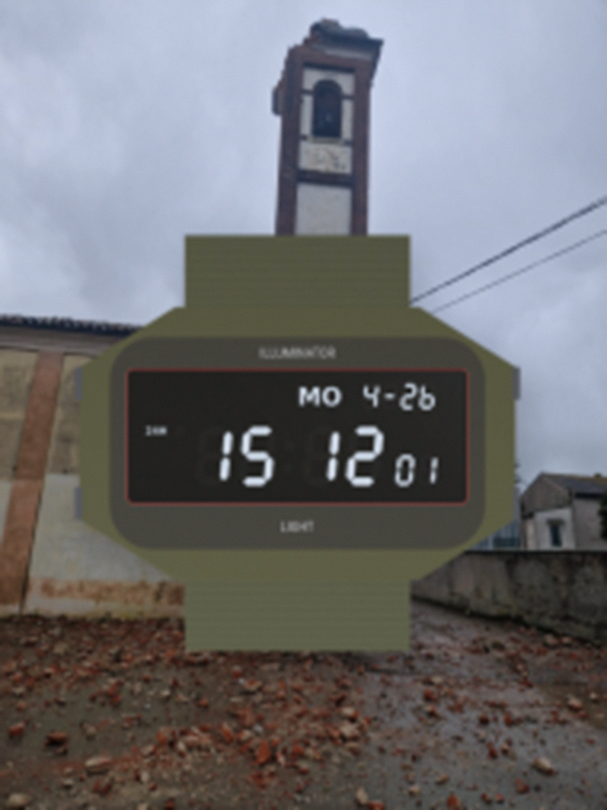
h=15 m=12 s=1
